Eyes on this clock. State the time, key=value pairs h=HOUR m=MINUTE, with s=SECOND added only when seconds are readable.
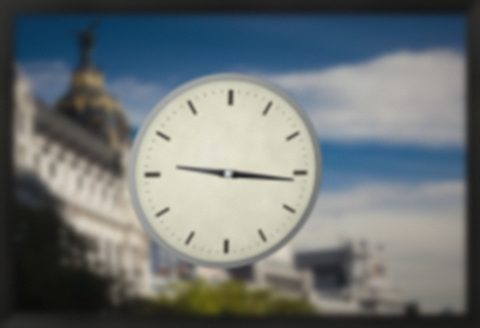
h=9 m=16
